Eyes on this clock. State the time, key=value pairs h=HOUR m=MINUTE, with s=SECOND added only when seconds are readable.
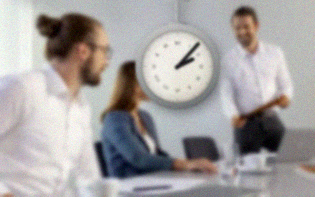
h=2 m=7
